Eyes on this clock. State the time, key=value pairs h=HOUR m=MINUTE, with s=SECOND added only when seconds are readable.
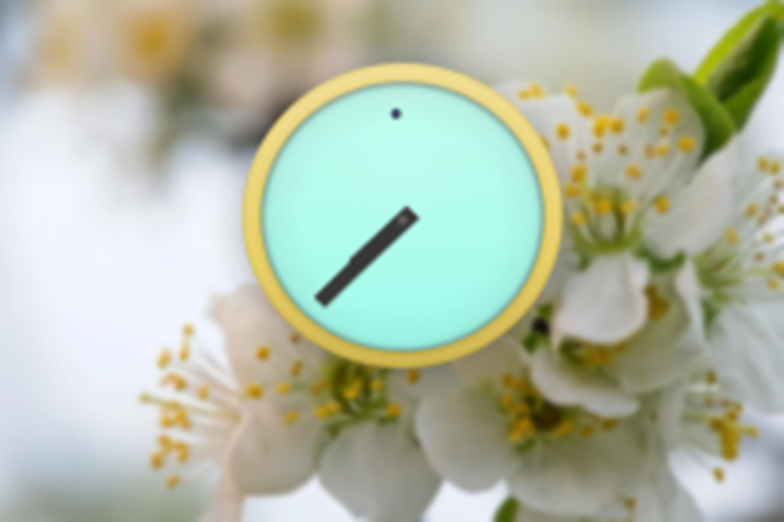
h=7 m=38
